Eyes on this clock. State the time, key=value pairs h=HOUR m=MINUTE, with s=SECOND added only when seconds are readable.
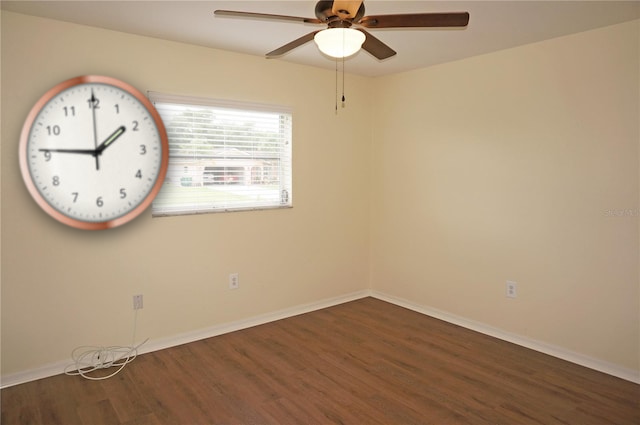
h=1 m=46 s=0
